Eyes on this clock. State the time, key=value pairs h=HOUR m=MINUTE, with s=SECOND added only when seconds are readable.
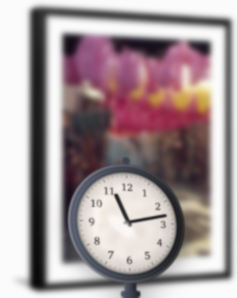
h=11 m=13
